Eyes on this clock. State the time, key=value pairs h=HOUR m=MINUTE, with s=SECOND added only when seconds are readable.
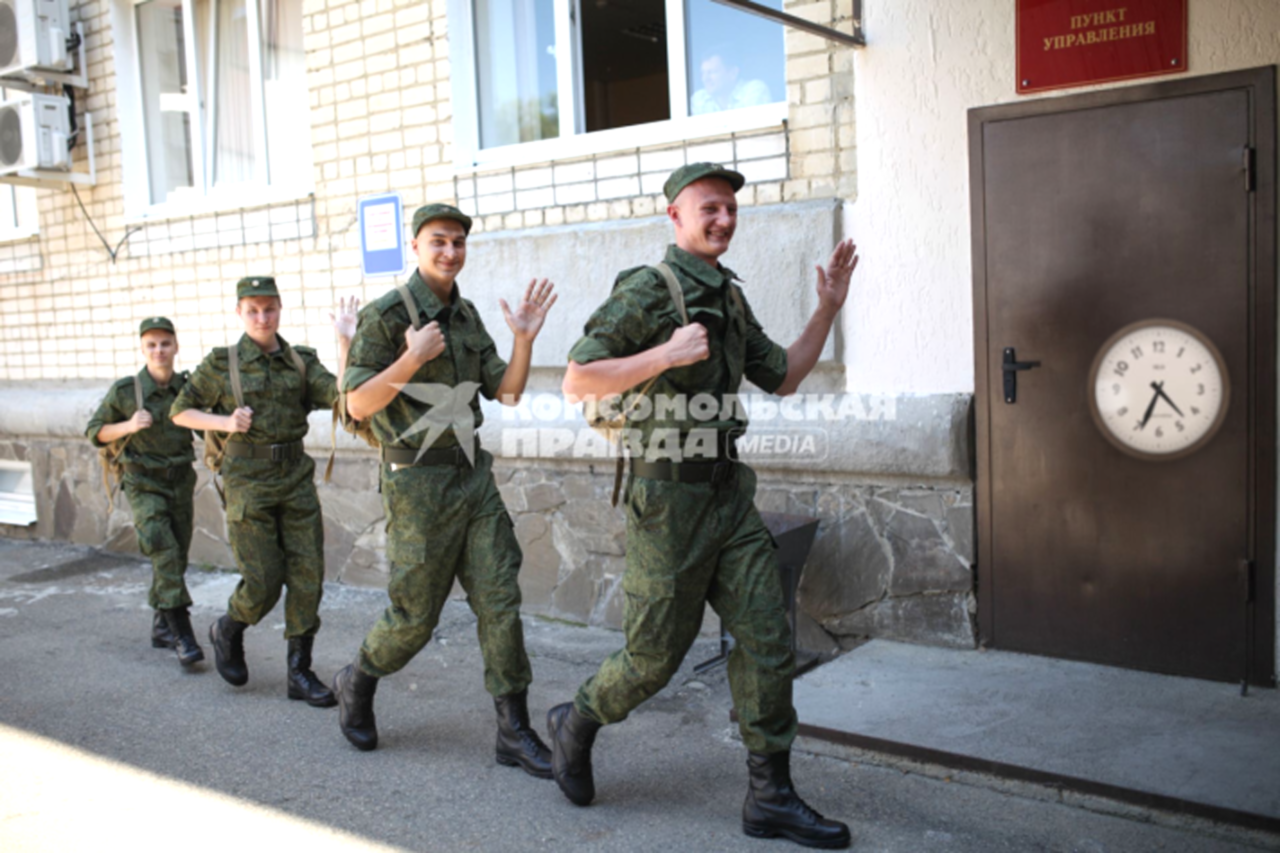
h=4 m=34
